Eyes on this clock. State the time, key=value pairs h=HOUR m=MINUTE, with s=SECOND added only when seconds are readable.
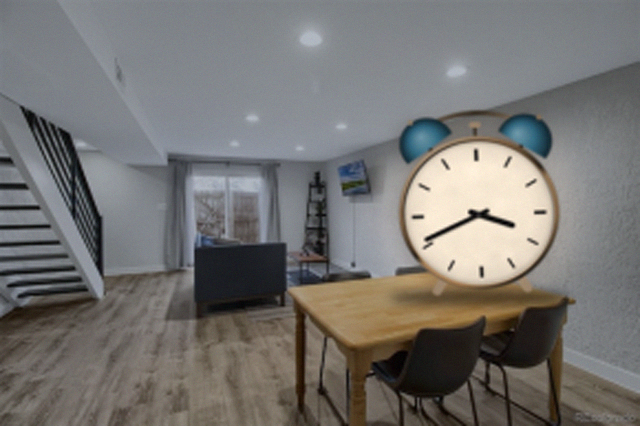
h=3 m=41
